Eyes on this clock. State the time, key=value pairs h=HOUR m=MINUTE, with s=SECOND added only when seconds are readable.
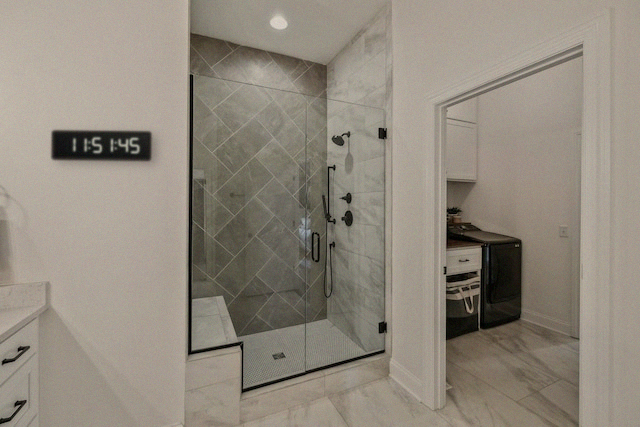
h=11 m=51 s=45
